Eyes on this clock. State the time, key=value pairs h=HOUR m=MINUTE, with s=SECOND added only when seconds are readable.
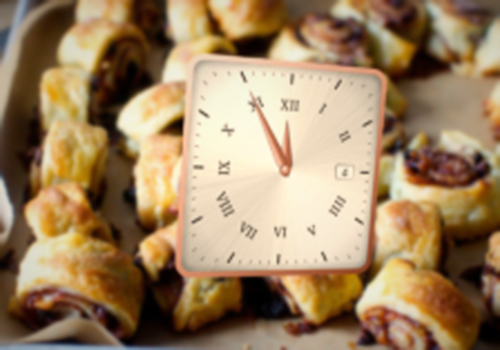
h=11 m=55
